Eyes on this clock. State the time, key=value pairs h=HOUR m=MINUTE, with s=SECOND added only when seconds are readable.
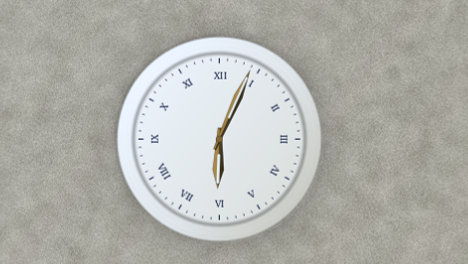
h=6 m=4
